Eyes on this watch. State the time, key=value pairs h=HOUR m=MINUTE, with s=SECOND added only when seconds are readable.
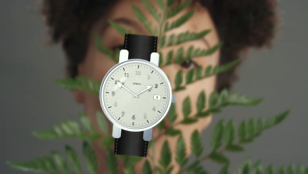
h=1 m=50
